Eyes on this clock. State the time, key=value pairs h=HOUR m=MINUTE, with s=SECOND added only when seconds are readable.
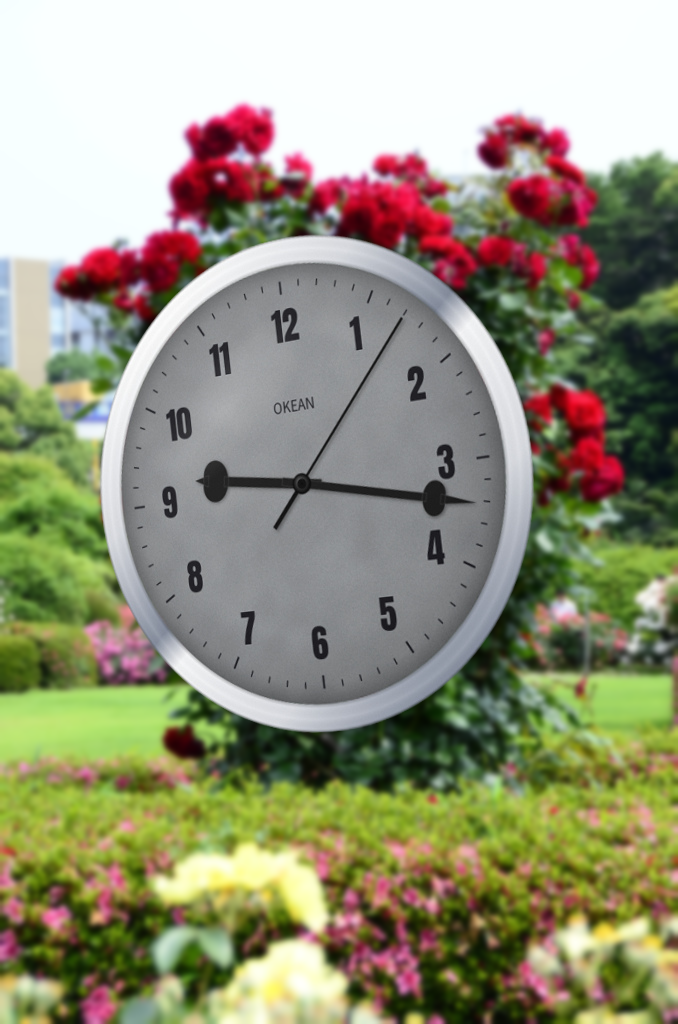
h=9 m=17 s=7
